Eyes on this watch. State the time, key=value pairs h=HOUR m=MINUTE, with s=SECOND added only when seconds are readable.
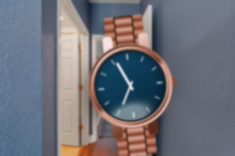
h=6 m=56
